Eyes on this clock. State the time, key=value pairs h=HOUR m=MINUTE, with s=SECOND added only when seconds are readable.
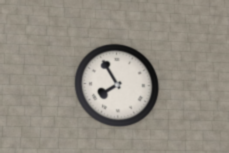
h=7 m=55
